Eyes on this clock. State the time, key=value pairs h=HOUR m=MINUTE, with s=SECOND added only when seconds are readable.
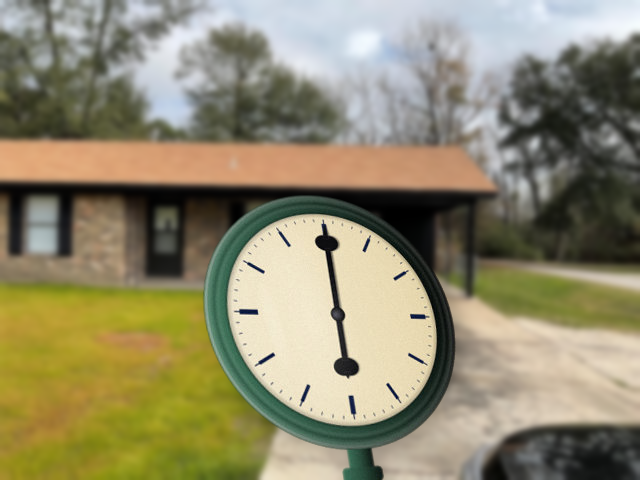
h=6 m=0
